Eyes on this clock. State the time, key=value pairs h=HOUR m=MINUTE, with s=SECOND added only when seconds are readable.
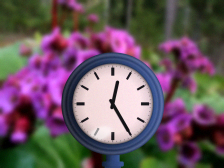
h=12 m=25
